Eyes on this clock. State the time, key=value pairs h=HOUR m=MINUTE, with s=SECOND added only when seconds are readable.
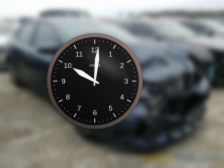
h=10 m=1
